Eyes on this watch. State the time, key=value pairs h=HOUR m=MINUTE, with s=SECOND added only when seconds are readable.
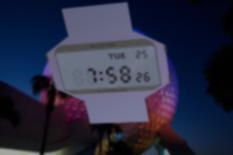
h=7 m=58
